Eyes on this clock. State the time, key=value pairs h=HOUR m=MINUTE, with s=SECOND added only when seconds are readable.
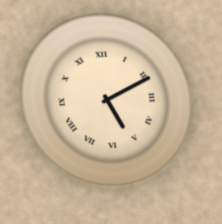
h=5 m=11
